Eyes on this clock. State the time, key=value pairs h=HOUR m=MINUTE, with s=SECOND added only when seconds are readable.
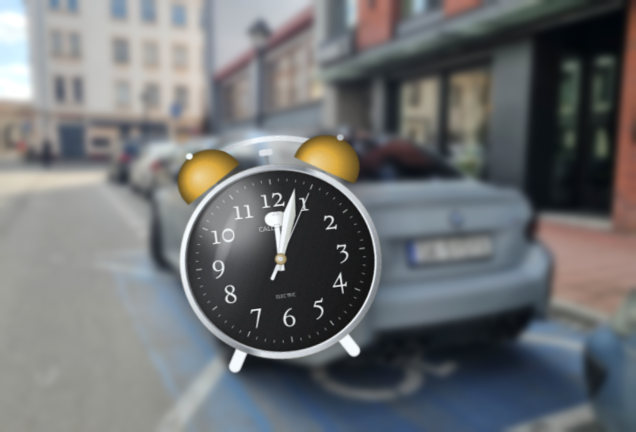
h=12 m=3 s=5
